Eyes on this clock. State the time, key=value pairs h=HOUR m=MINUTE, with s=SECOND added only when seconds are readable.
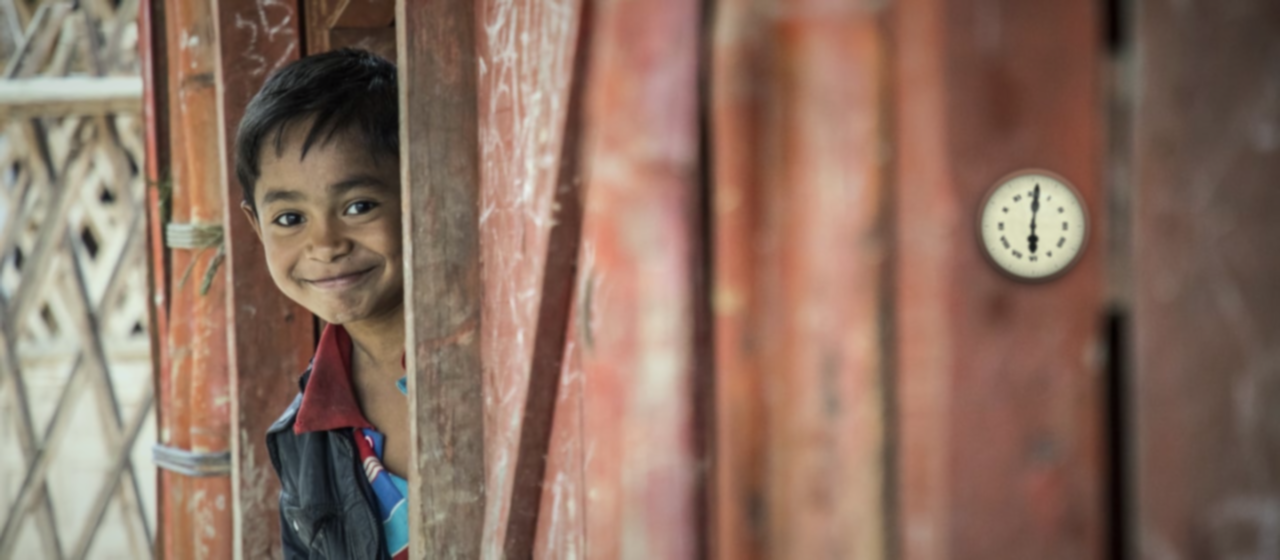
h=6 m=1
